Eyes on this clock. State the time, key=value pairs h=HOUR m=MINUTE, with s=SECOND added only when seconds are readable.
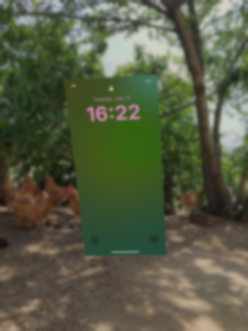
h=16 m=22
